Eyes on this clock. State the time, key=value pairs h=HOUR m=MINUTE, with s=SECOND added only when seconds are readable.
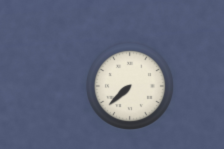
h=7 m=38
